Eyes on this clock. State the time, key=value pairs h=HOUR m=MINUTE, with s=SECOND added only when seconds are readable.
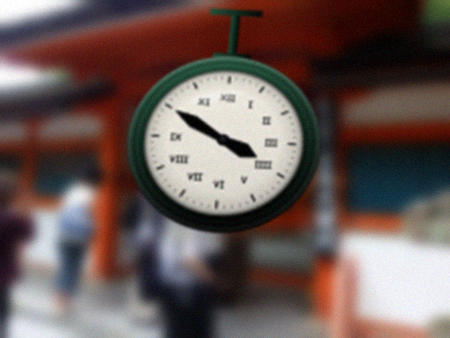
h=3 m=50
